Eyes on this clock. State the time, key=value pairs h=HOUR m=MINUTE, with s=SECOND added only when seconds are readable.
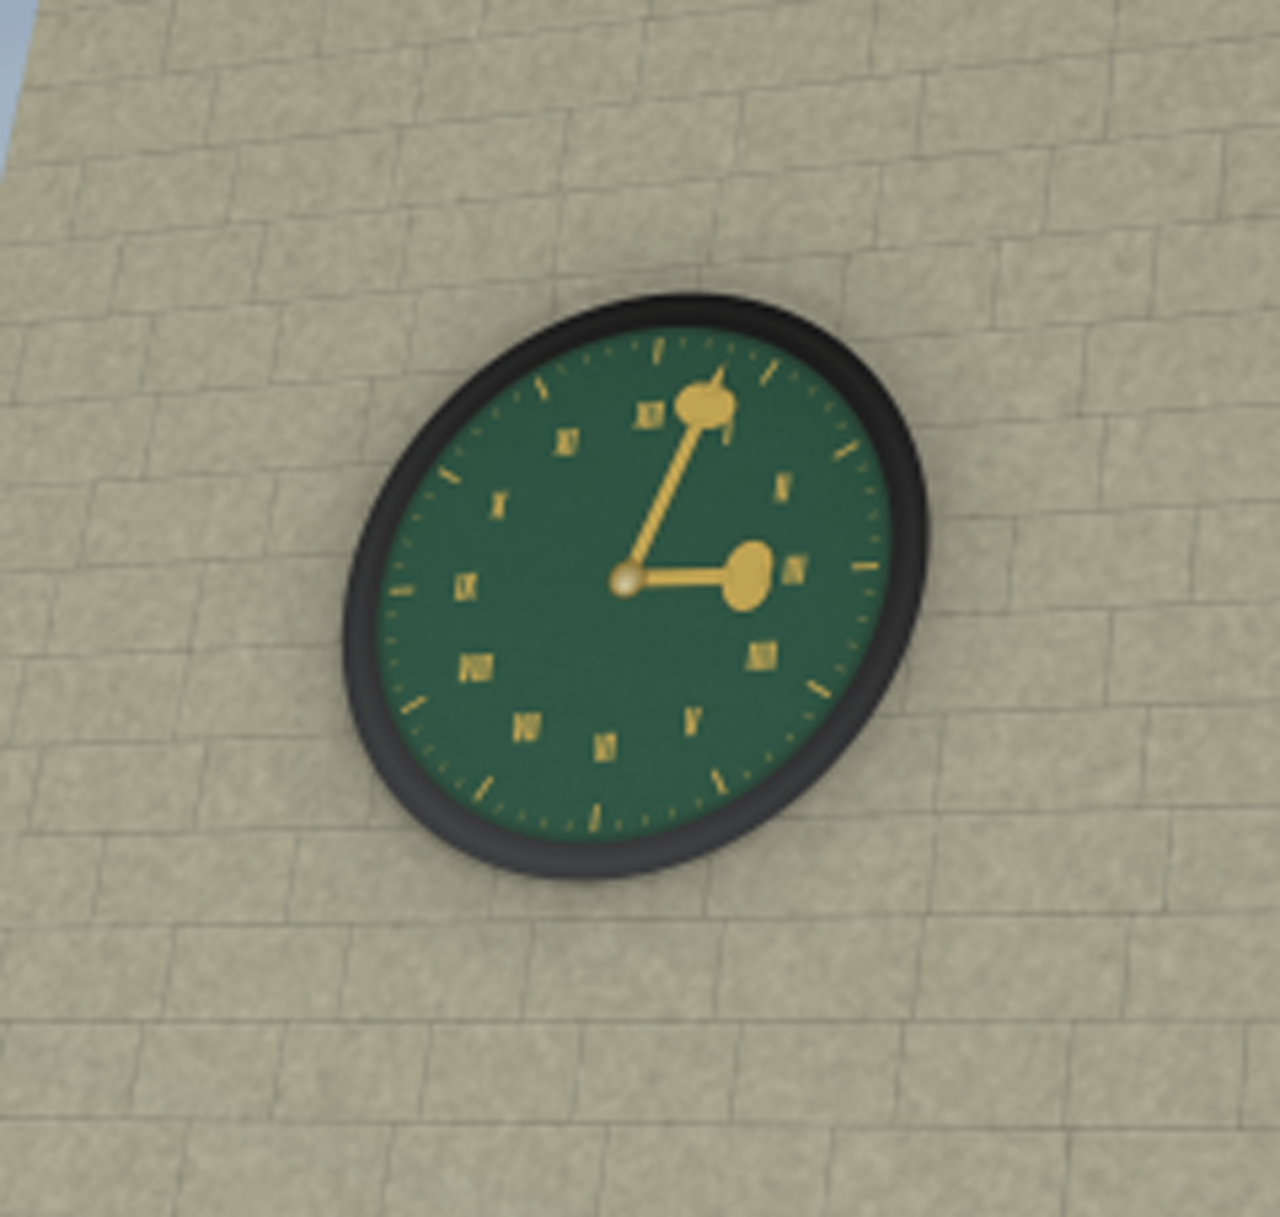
h=3 m=3
